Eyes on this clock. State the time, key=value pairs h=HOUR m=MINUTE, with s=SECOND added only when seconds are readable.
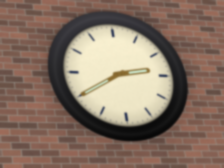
h=2 m=40
